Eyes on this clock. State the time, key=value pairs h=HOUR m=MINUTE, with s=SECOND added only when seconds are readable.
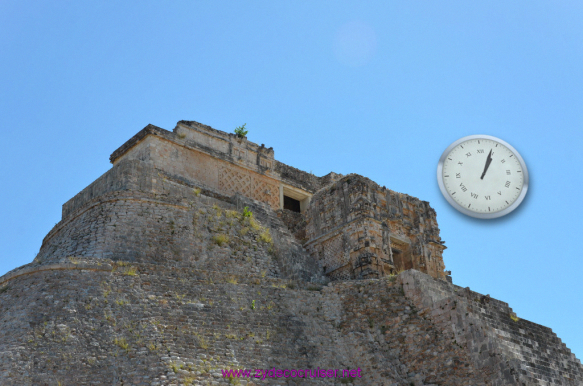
h=1 m=4
